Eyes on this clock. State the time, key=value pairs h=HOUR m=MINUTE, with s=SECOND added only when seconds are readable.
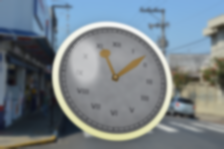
h=11 m=8
